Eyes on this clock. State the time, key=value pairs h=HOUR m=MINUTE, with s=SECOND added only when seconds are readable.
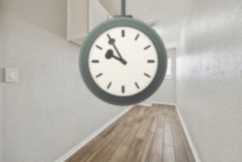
h=9 m=55
